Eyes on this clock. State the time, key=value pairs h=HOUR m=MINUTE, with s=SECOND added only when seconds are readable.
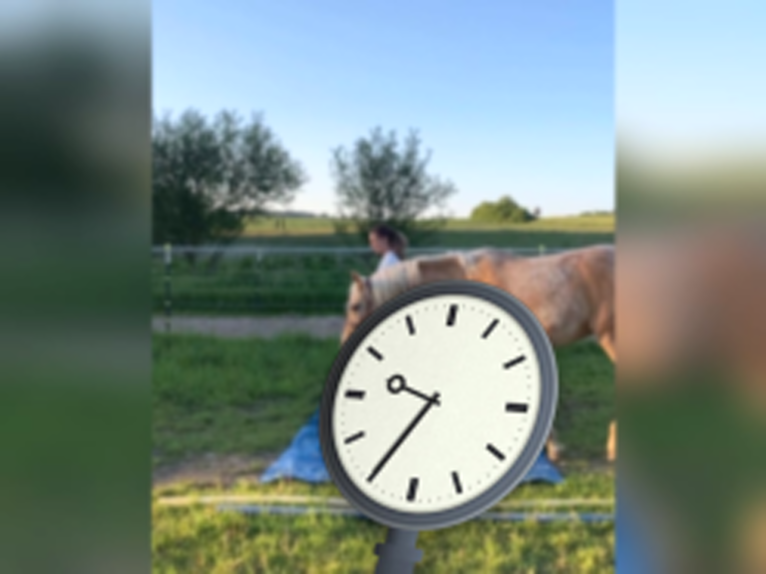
h=9 m=35
